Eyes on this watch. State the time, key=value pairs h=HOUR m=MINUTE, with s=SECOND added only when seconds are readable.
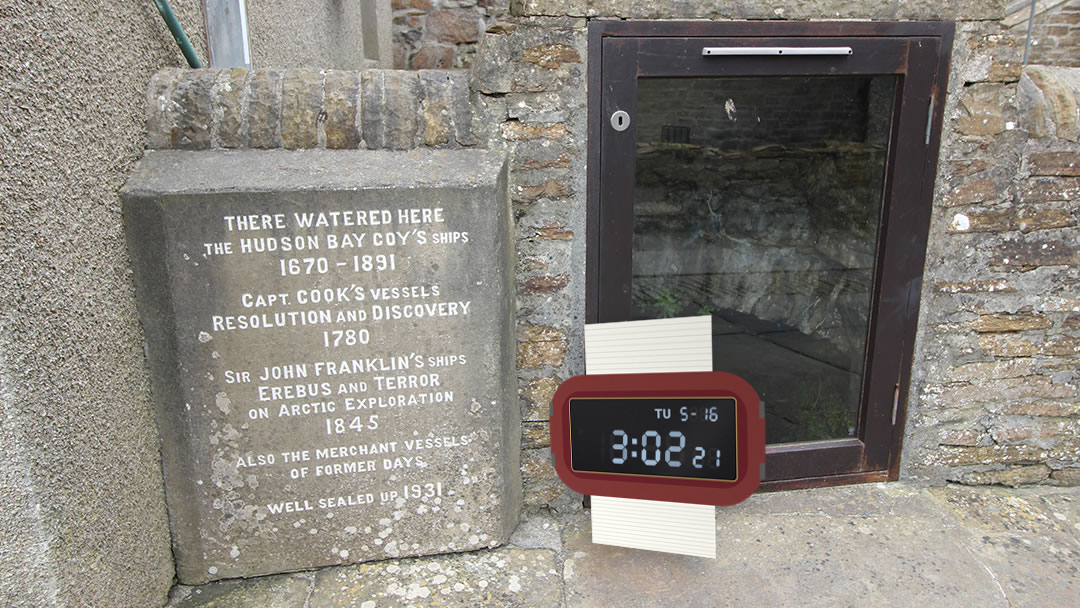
h=3 m=2 s=21
